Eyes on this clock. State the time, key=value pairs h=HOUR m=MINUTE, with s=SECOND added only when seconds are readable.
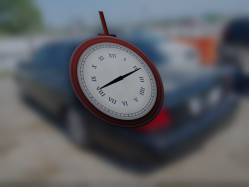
h=8 m=11
